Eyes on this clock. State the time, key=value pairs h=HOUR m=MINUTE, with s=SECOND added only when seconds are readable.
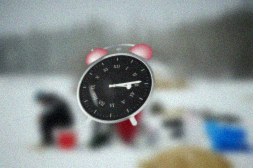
h=3 m=14
